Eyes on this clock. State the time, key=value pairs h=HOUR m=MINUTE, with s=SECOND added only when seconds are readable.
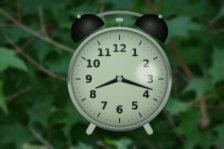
h=8 m=18
